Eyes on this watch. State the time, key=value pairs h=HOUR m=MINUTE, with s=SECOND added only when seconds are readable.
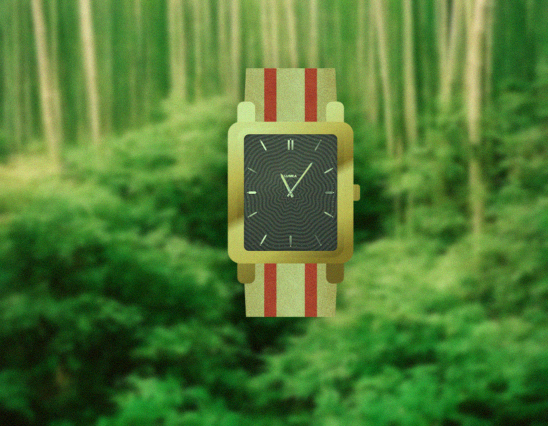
h=11 m=6
